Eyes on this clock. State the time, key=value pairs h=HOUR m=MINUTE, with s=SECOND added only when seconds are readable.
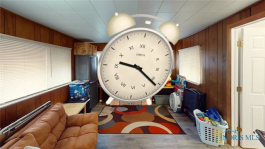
h=9 m=21
